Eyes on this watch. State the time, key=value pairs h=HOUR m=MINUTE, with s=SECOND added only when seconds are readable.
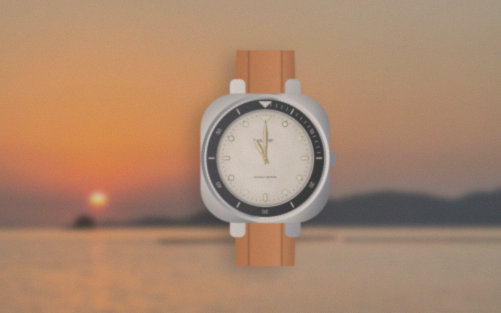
h=11 m=0
